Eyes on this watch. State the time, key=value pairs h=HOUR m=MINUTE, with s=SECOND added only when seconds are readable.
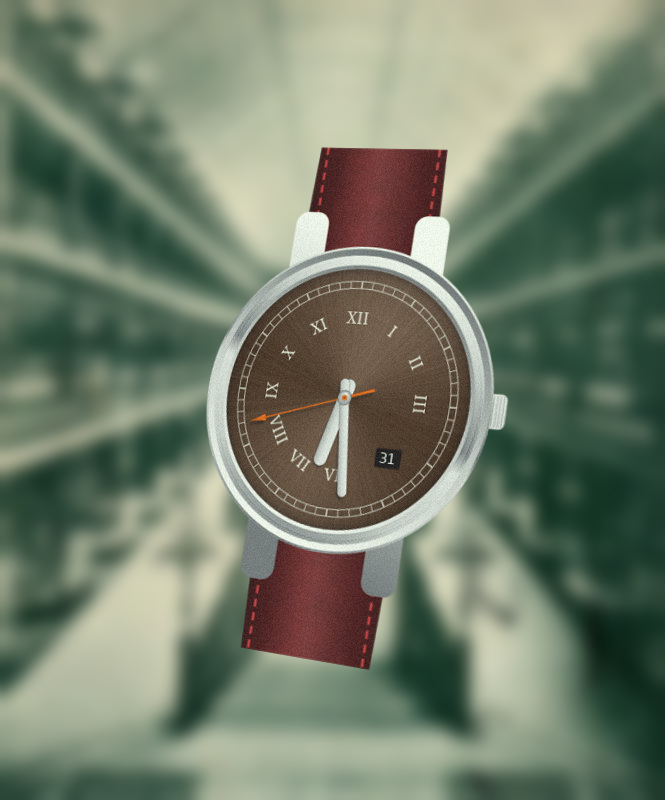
h=6 m=28 s=42
